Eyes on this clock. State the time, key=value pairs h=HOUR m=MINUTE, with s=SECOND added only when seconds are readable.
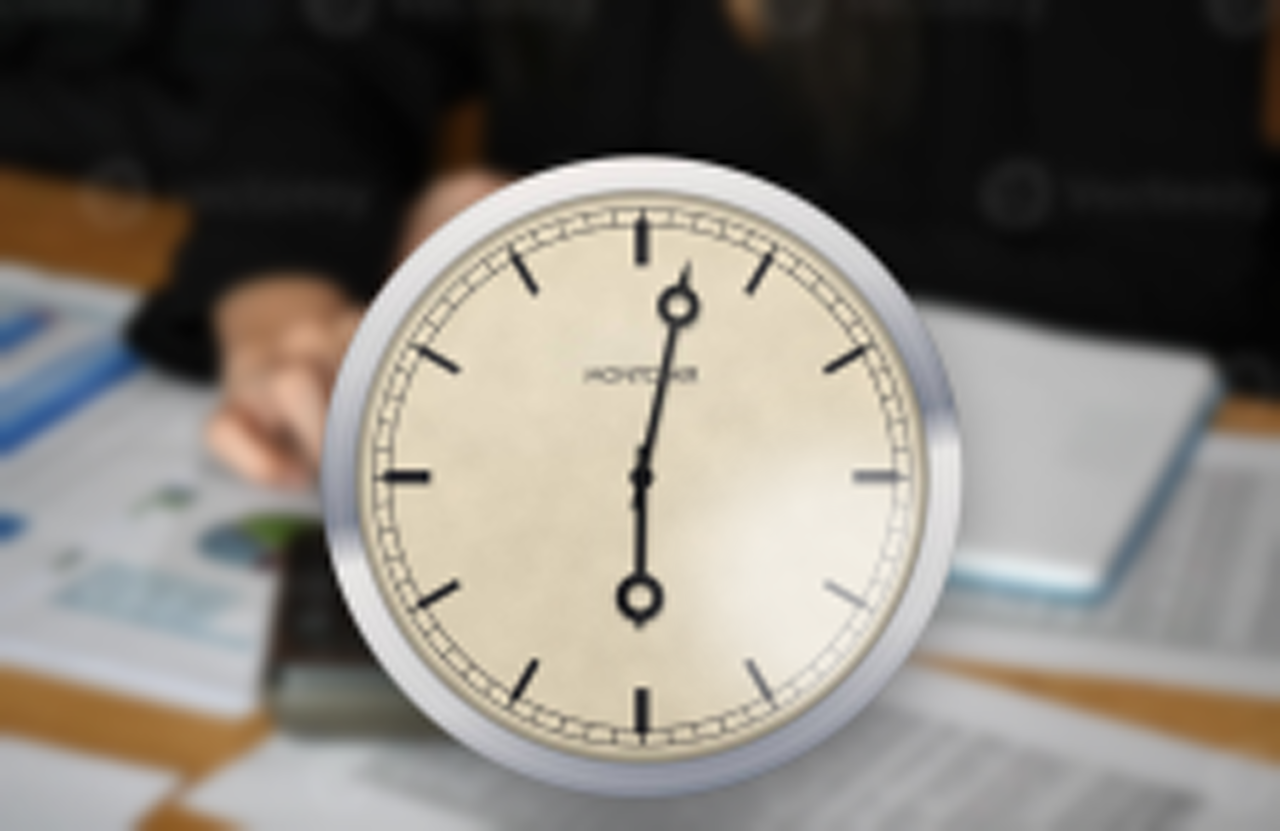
h=6 m=2
